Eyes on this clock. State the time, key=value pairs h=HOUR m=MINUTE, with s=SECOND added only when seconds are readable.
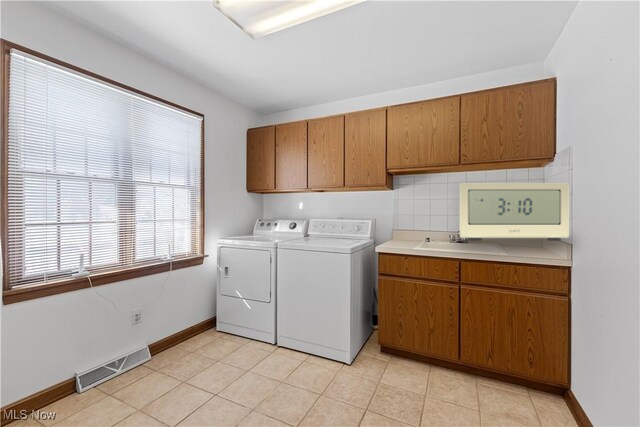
h=3 m=10
